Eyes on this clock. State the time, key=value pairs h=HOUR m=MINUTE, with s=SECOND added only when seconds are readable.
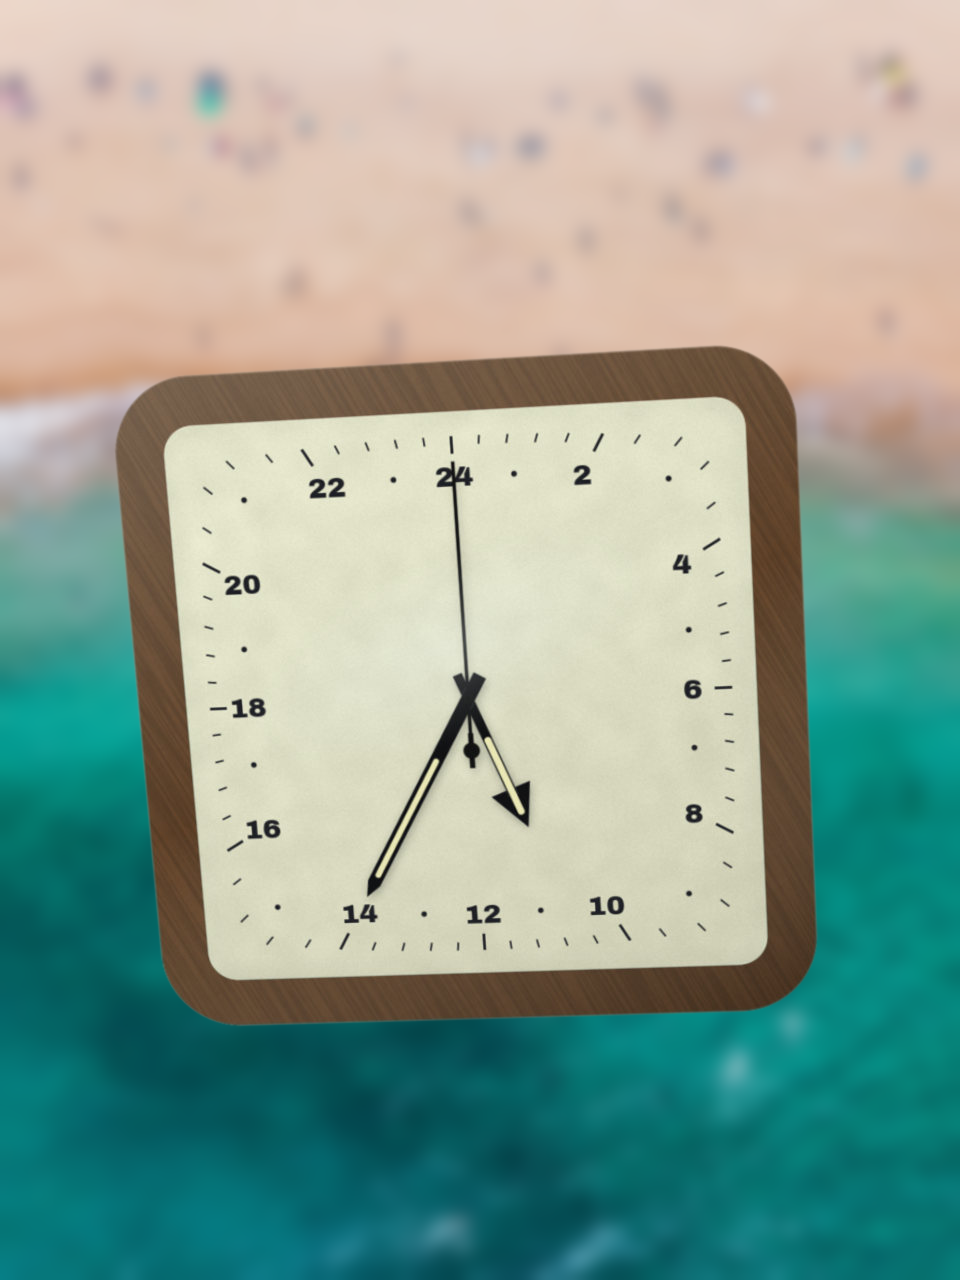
h=10 m=35 s=0
